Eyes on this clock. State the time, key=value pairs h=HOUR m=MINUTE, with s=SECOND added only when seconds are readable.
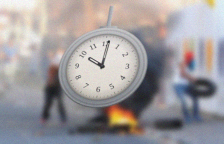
h=10 m=1
